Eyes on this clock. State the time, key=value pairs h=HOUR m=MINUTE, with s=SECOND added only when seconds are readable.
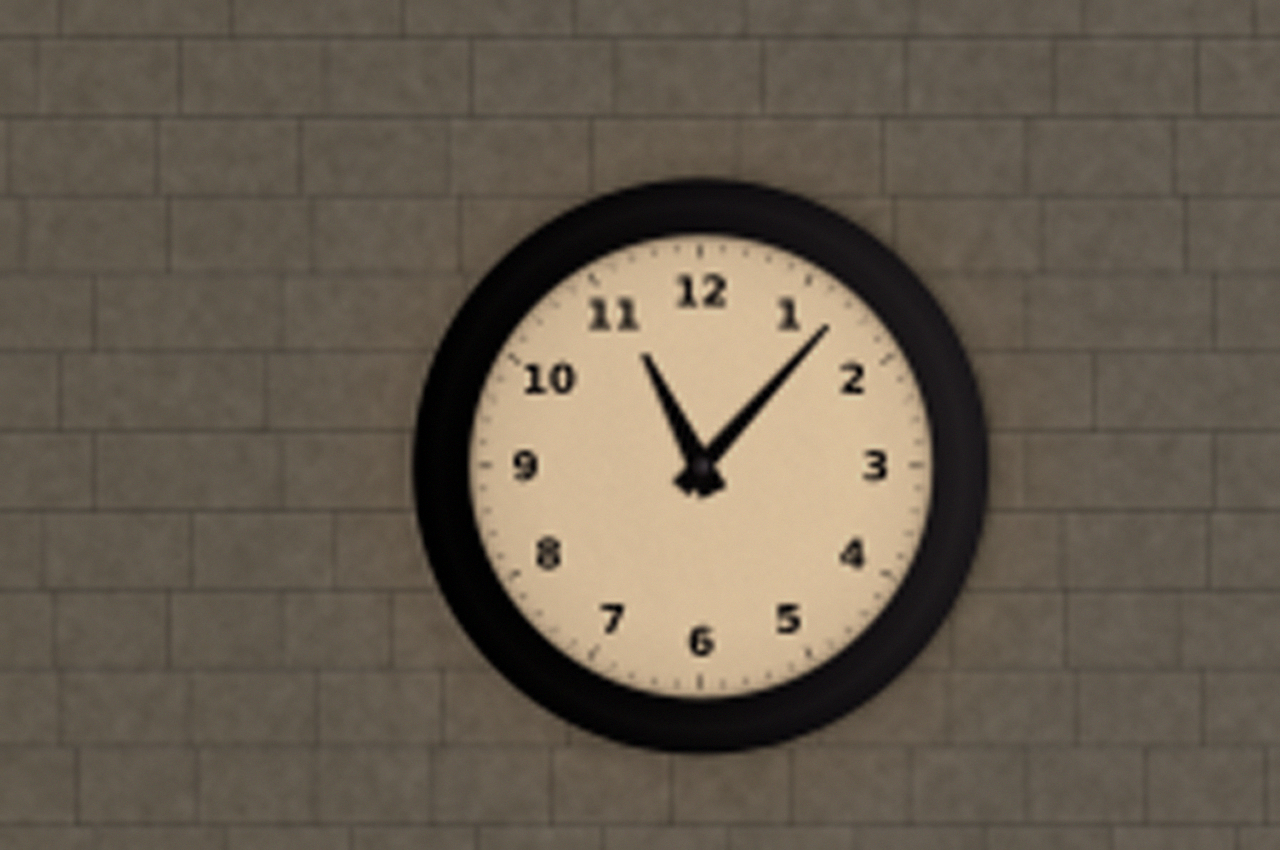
h=11 m=7
